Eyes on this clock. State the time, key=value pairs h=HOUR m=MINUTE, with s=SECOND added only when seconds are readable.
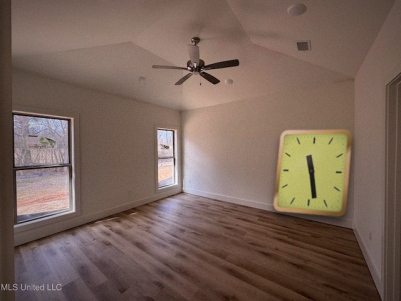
h=11 m=28
